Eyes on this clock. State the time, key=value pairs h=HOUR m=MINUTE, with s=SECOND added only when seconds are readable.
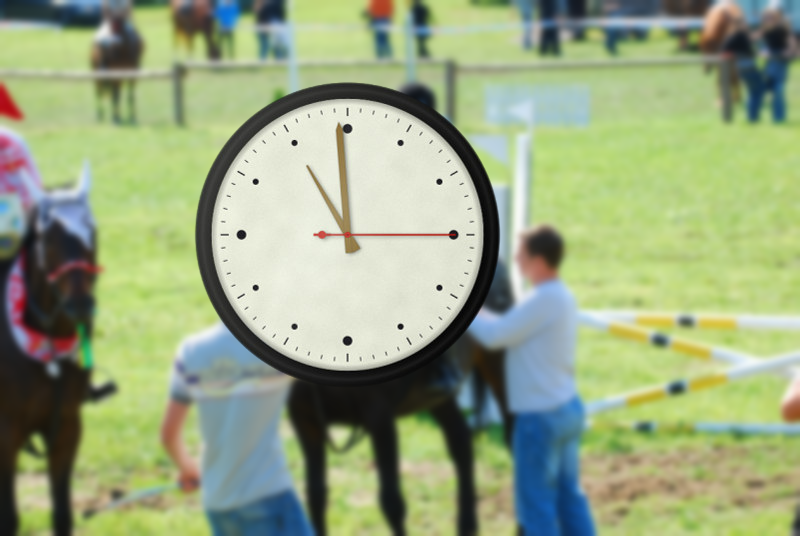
h=10 m=59 s=15
